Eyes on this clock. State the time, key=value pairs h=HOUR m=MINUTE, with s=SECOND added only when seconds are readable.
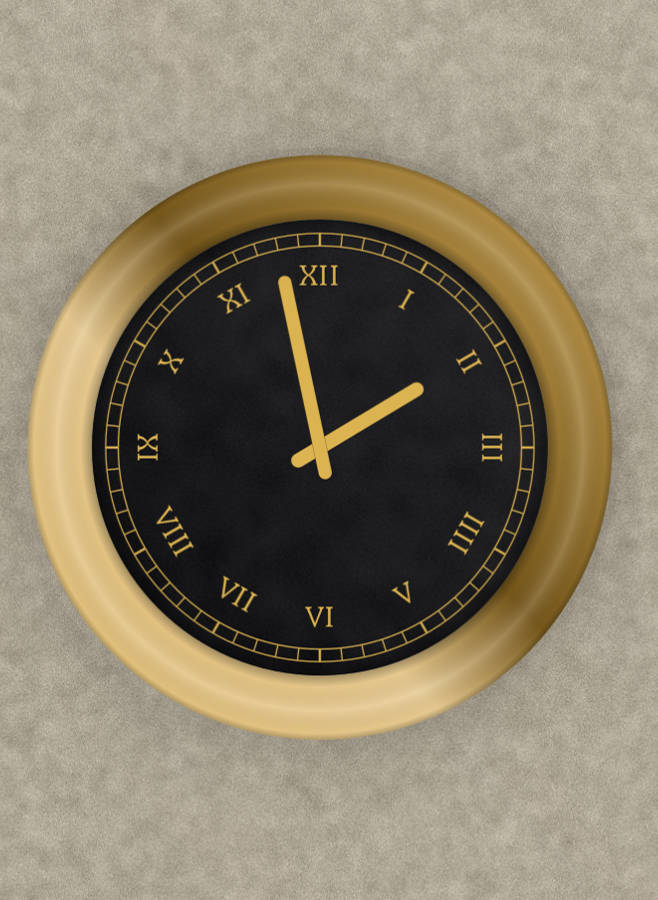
h=1 m=58
